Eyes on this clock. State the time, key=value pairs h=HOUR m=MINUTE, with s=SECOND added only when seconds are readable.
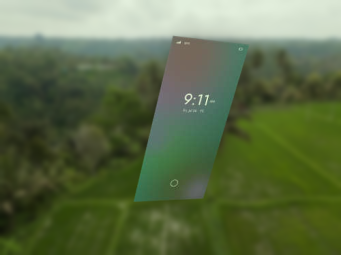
h=9 m=11
